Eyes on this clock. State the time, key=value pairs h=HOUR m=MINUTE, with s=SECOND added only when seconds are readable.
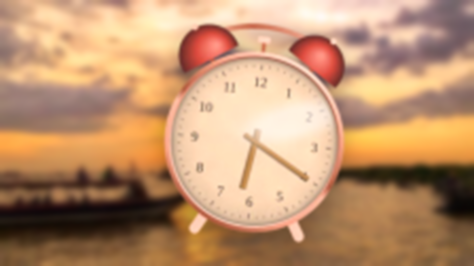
h=6 m=20
